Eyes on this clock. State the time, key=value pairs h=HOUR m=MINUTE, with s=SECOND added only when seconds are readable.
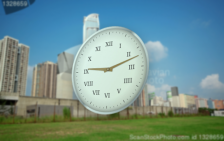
h=9 m=12
